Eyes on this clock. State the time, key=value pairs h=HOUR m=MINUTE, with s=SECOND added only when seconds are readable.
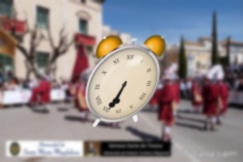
h=6 m=34
